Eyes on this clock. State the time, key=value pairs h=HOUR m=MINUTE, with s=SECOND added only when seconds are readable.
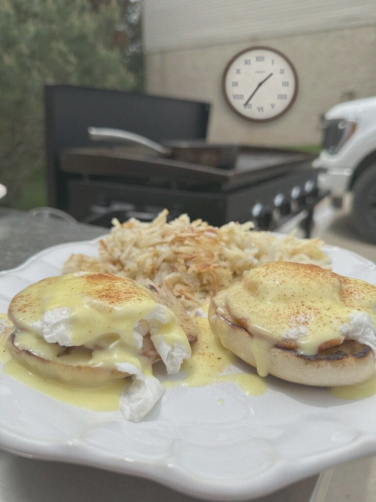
h=1 m=36
